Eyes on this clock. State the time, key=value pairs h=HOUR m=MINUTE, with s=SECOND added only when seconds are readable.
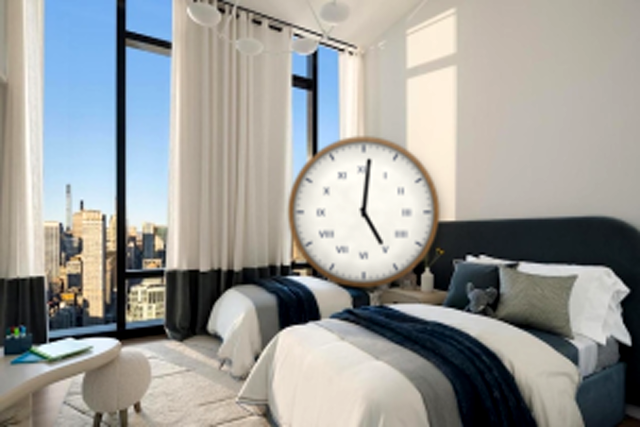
h=5 m=1
